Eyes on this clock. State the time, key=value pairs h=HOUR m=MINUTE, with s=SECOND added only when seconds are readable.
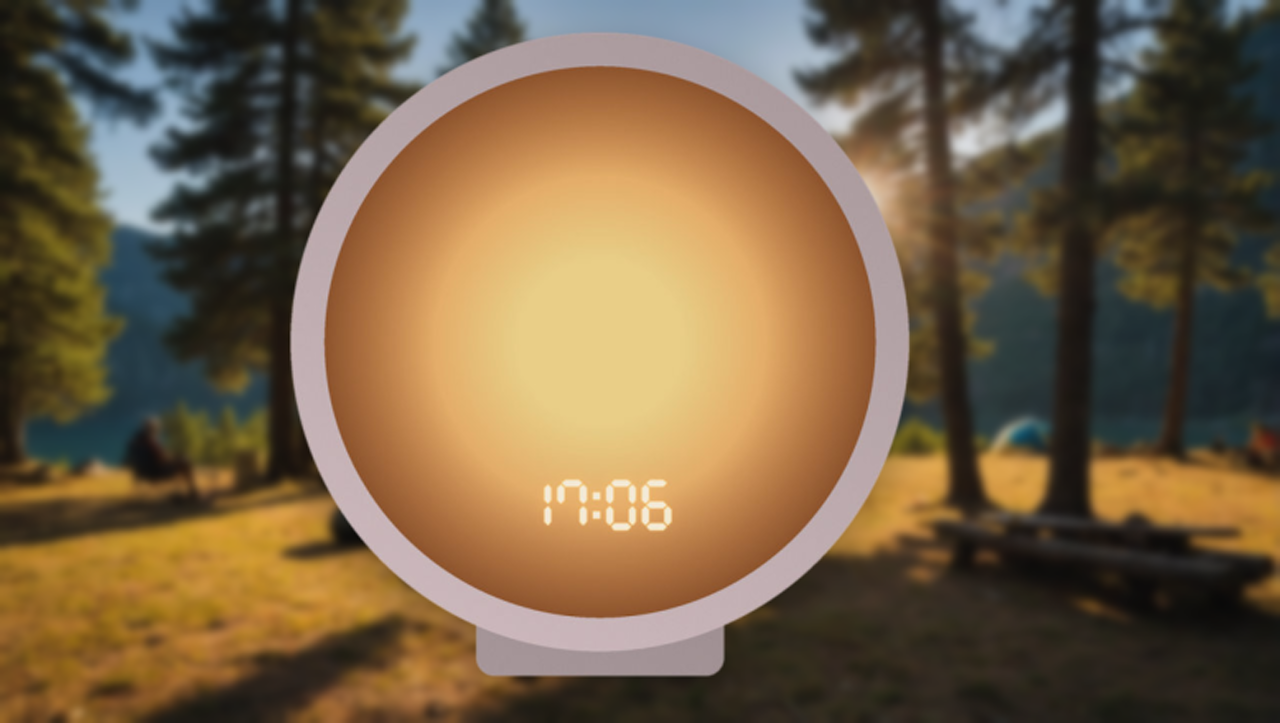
h=17 m=6
